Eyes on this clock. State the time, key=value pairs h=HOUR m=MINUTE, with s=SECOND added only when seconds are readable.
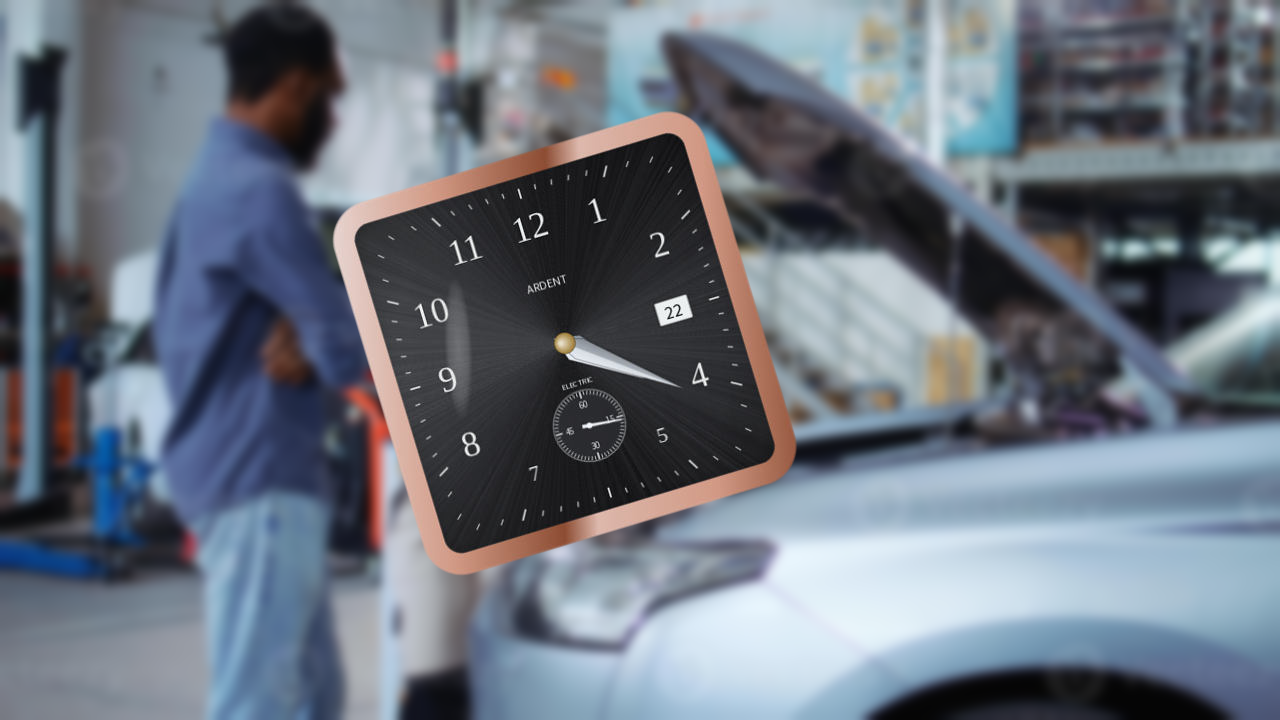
h=4 m=21 s=16
